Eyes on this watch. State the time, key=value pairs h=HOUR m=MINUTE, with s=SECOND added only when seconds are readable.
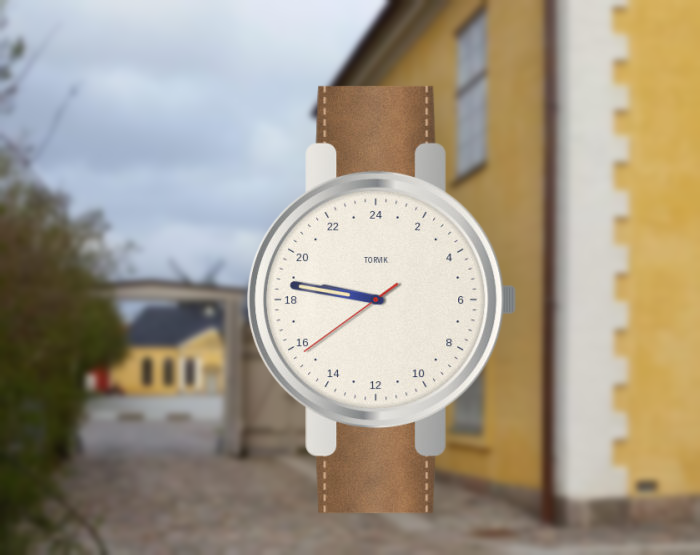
h=18 m=46 s=39
